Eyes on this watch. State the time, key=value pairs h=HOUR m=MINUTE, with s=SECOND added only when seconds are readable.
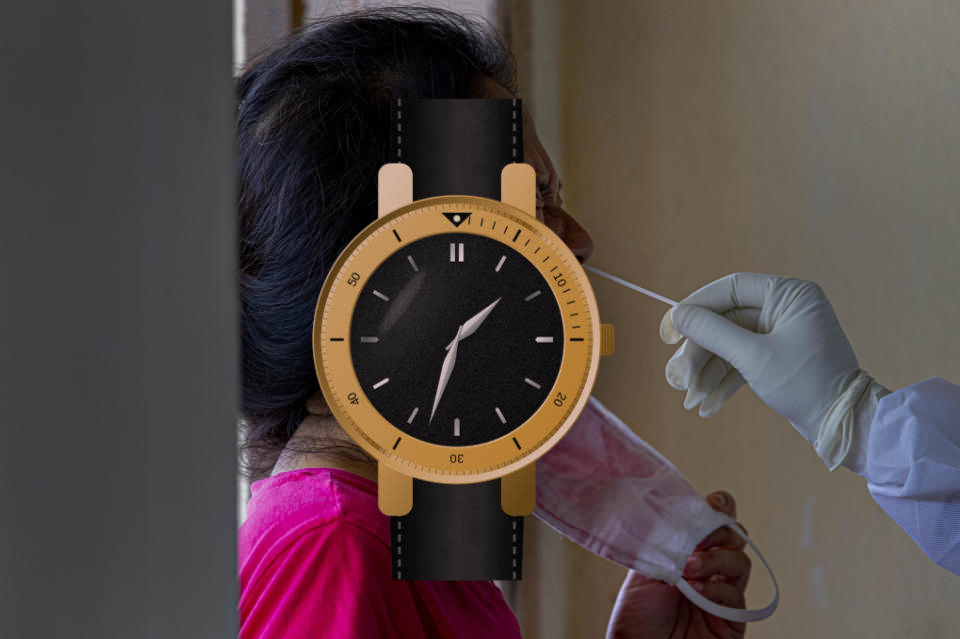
h=1 m=33
